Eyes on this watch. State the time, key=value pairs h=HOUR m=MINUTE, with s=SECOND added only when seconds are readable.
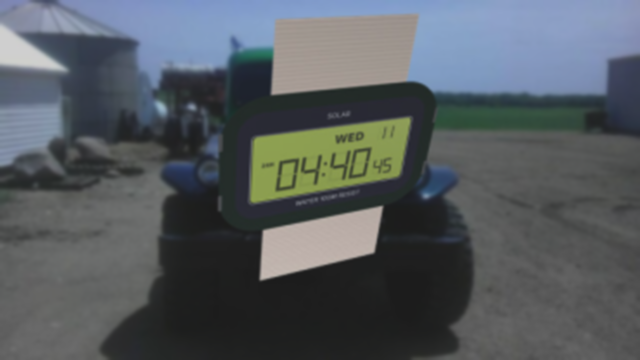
h=4 m=40 s=45
